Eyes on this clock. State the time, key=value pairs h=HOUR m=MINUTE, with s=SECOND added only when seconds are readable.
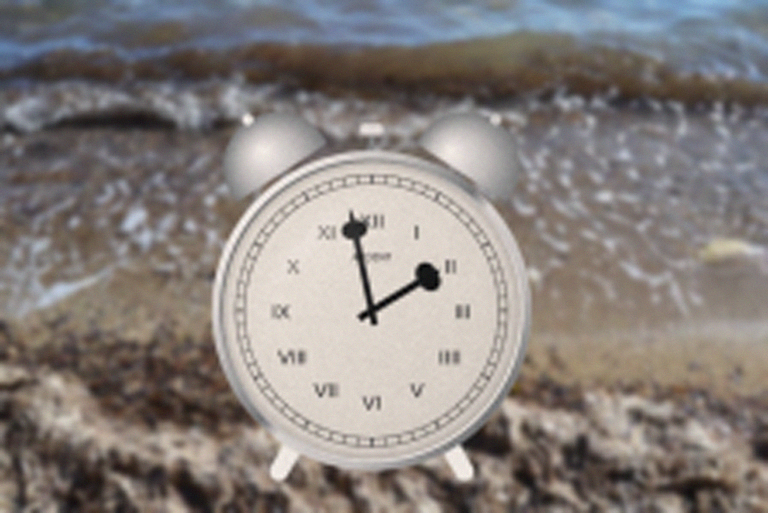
h=1 m=58
